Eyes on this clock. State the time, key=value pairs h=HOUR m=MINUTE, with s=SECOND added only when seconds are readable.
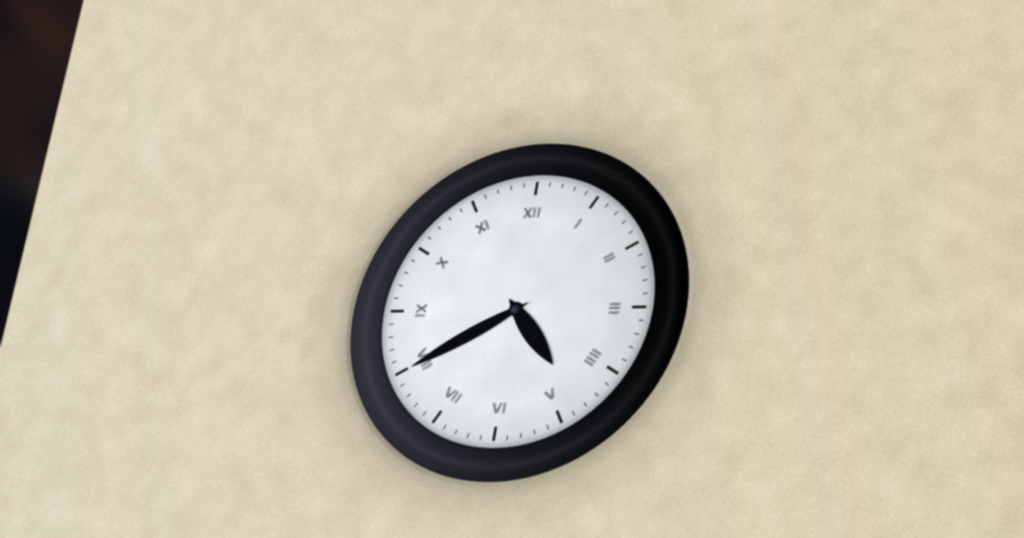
h=4 m=40
